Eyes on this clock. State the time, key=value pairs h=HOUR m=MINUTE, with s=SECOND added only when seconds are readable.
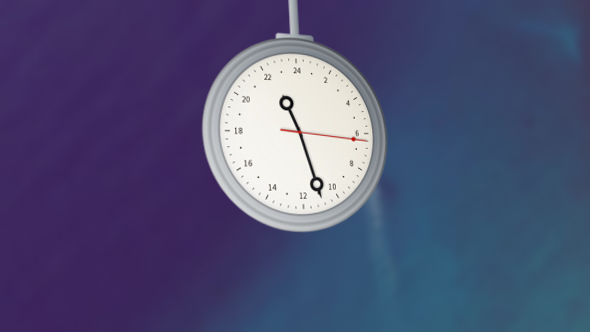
h=22 m=27 s=16
